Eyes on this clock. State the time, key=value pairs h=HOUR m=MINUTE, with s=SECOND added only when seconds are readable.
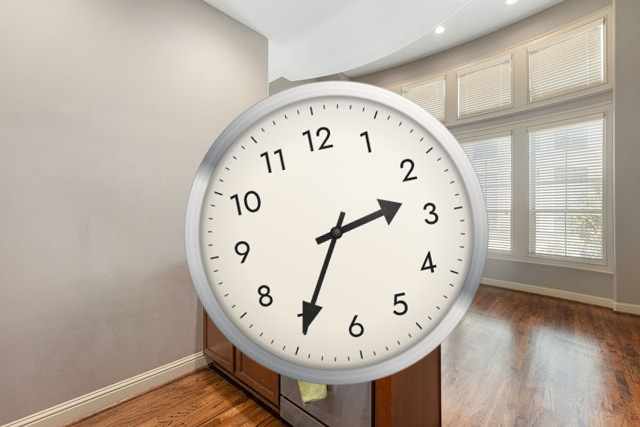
h=2 m=35
